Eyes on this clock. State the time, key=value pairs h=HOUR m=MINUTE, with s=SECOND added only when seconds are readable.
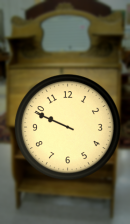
h=9 m=49
